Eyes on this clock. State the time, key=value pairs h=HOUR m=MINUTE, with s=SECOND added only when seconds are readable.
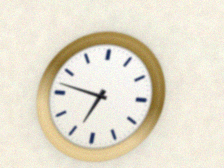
h=6 m=47
